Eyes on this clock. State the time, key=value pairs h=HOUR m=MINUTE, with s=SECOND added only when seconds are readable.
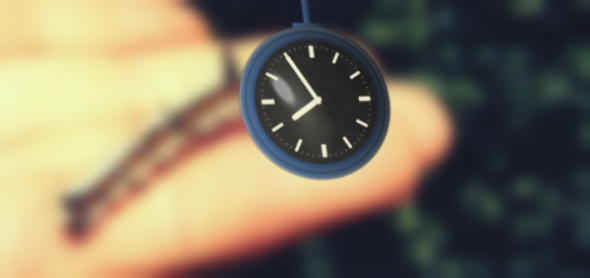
h=7 m=55
